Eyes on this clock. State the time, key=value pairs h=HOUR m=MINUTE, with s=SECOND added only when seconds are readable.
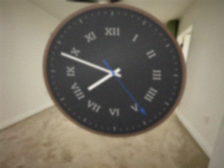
h=7 m=48 s=24
